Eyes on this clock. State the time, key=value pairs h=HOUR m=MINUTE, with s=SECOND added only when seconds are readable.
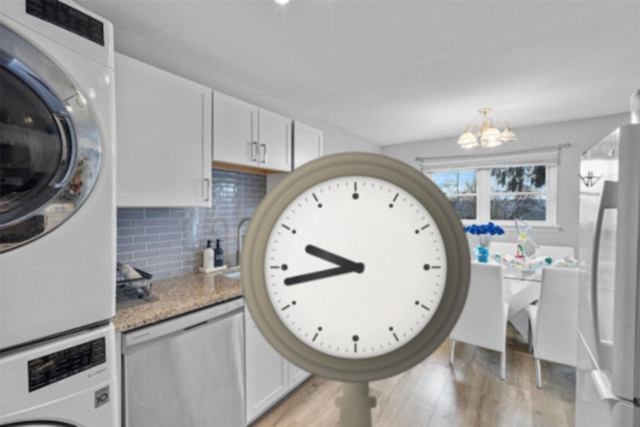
h=9 m=43
